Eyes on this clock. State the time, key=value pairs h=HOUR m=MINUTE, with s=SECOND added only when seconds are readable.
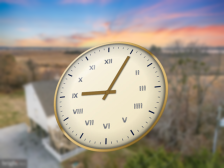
h=9 m=5
